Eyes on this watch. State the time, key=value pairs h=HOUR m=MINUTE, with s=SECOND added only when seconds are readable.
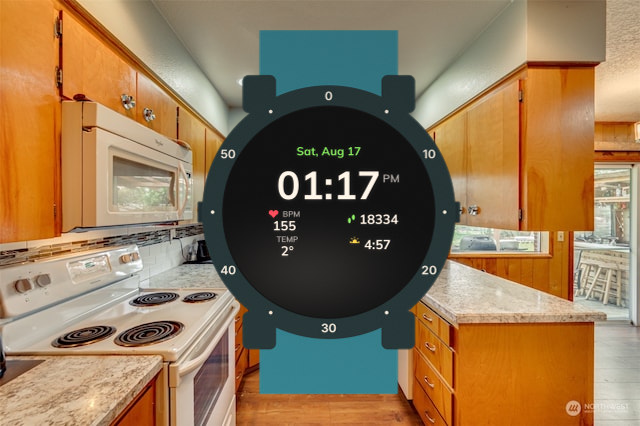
h=1 m=17
